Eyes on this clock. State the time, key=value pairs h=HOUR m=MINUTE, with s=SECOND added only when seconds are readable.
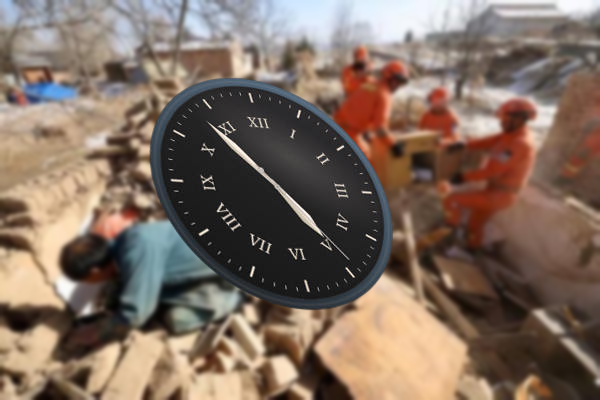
h=4 m=53 s=24
